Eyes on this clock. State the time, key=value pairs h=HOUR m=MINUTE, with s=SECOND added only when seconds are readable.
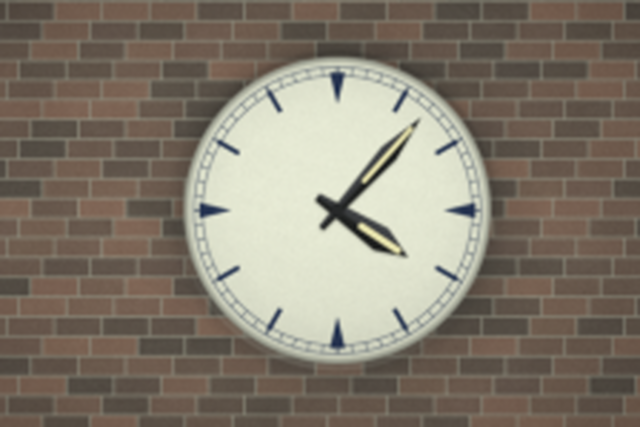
h=4 m=7
